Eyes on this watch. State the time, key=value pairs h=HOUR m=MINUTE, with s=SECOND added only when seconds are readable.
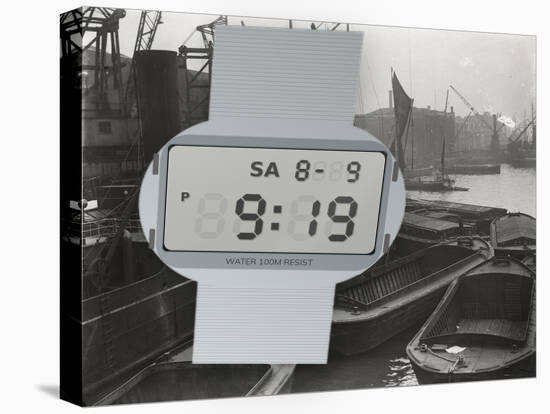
h=9 m=19
